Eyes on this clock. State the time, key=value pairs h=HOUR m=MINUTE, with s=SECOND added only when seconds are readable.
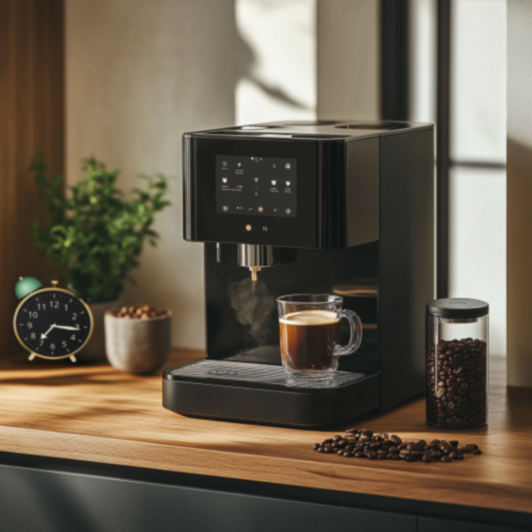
h=7 m=16
